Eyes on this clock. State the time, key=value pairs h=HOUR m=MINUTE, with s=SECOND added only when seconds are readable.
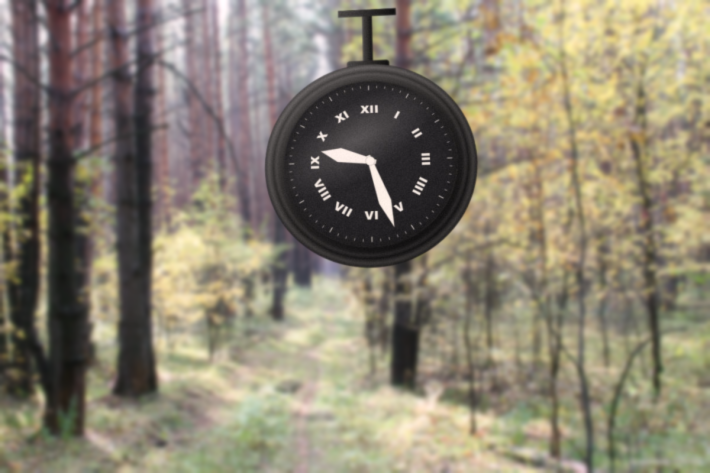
h=9 m=27
